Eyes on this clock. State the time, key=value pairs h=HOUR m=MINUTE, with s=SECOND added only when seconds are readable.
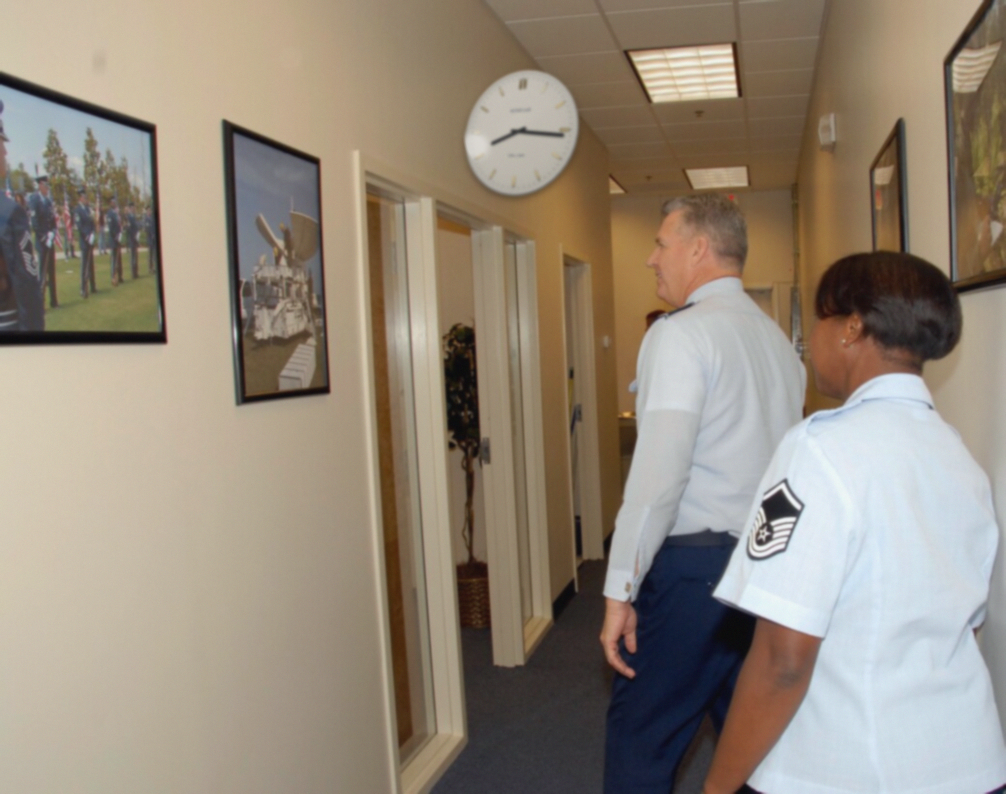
h=8 m=16
